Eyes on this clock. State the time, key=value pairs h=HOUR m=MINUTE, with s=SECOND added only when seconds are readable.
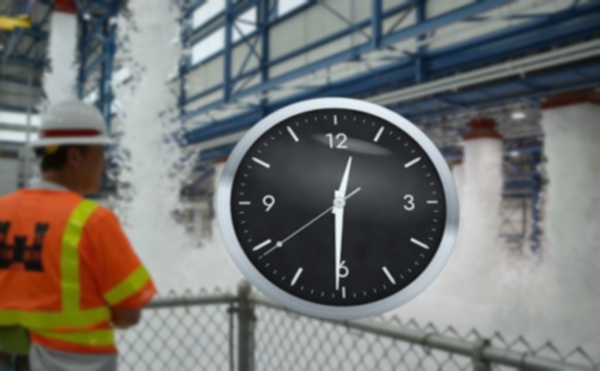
h=12 m=30 s=39
